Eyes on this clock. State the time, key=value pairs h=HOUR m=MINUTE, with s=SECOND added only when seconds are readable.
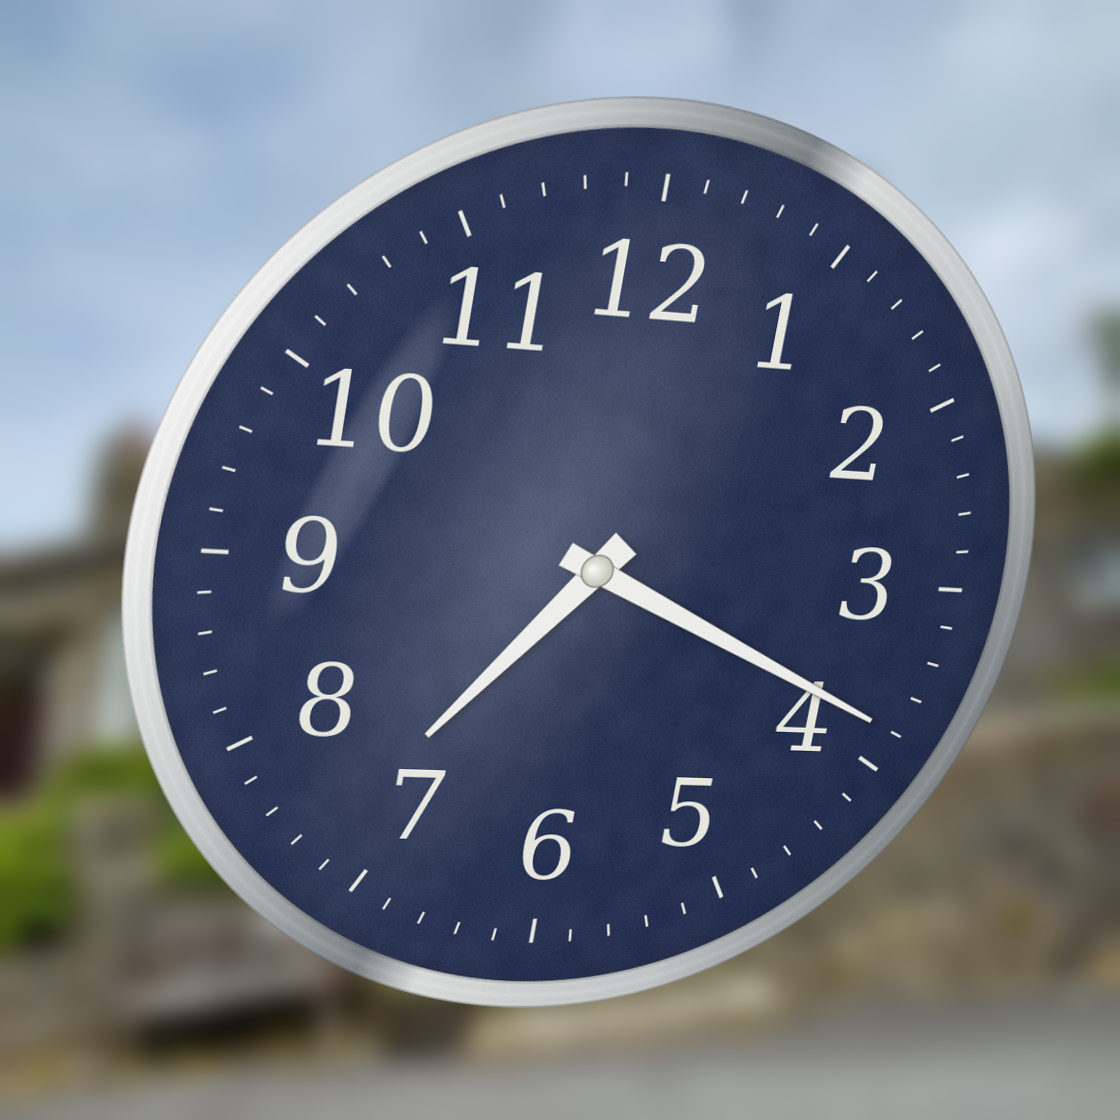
h=7 m=19
